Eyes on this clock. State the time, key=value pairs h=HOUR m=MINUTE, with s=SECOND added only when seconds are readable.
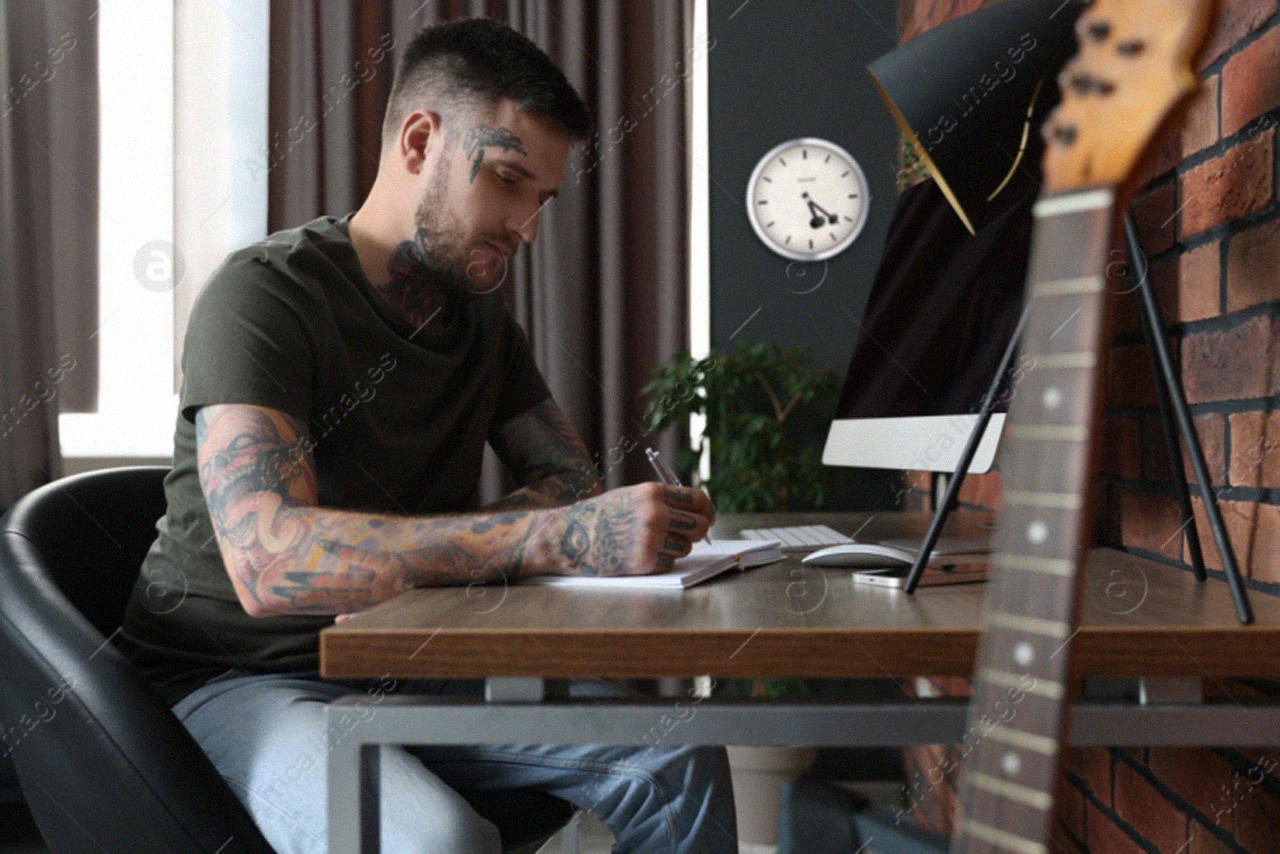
h=5 m=22
